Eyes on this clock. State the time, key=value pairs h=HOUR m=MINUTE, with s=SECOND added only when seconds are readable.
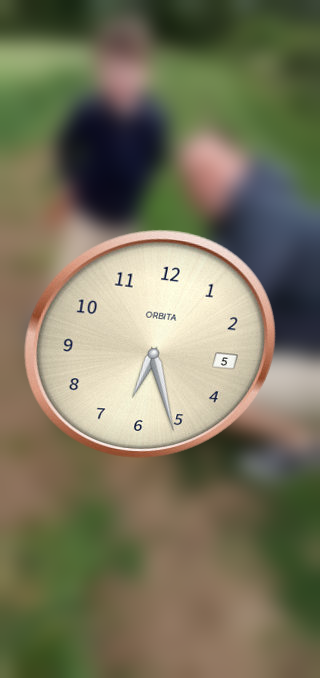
h=6 m=26
